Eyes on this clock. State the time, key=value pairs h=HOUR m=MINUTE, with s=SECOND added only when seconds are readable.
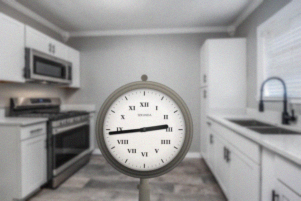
h=2 m=44
